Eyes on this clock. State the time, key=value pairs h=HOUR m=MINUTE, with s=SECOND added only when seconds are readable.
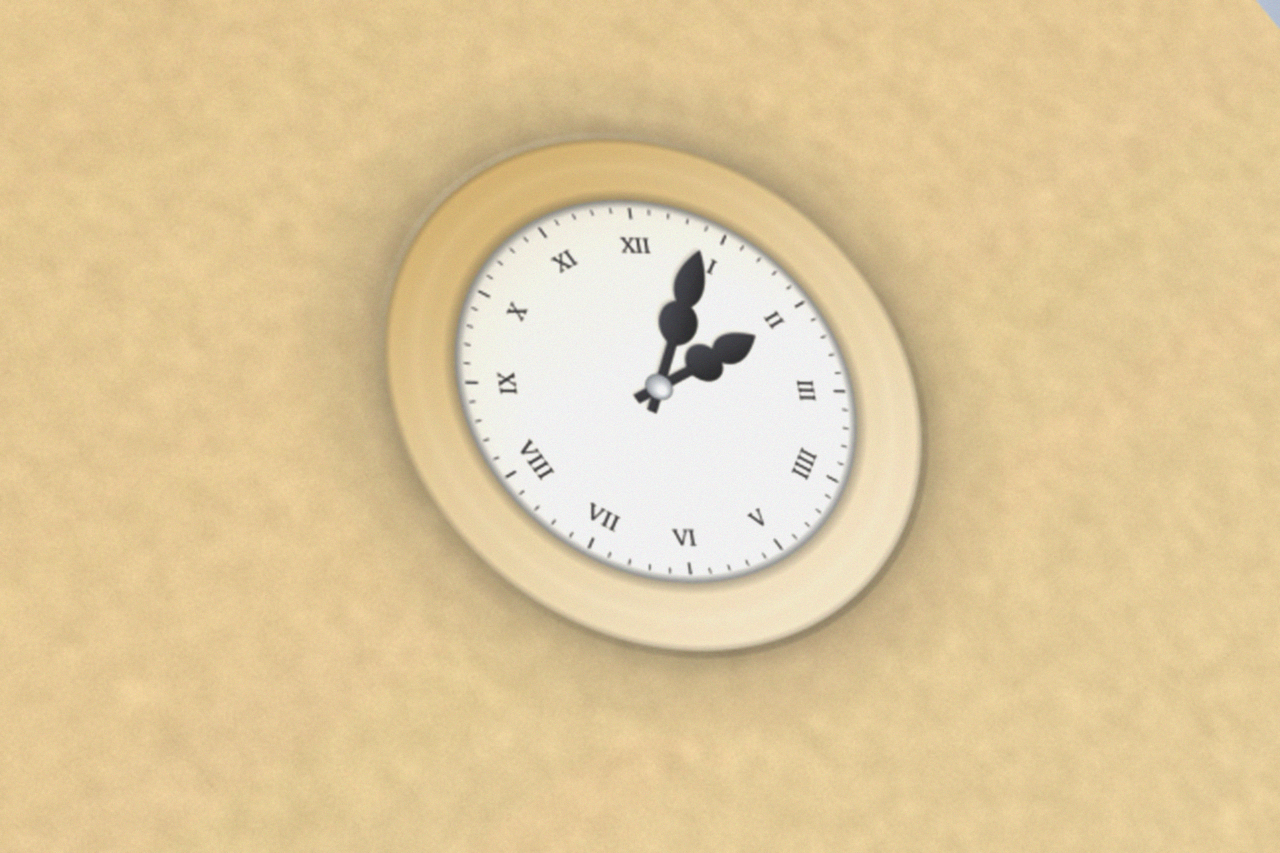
h=2 m=4
